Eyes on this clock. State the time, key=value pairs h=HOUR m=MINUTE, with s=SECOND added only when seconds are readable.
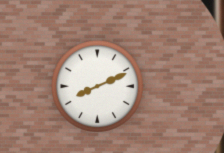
h=8 m=11
